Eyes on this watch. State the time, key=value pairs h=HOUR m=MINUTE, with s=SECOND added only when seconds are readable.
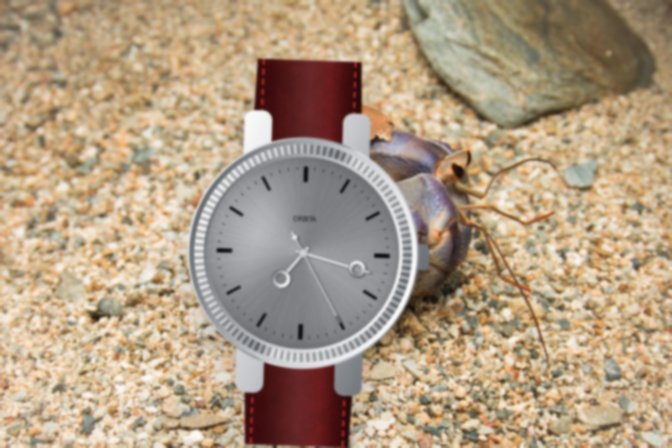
h=7 m=17 s=25
